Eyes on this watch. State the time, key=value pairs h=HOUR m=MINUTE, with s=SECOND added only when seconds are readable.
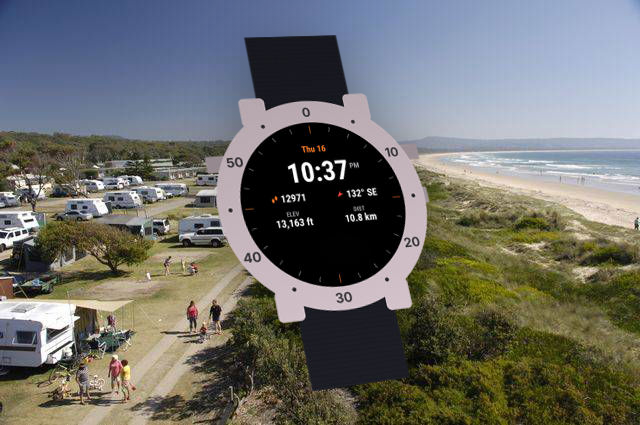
h=10 m=37
